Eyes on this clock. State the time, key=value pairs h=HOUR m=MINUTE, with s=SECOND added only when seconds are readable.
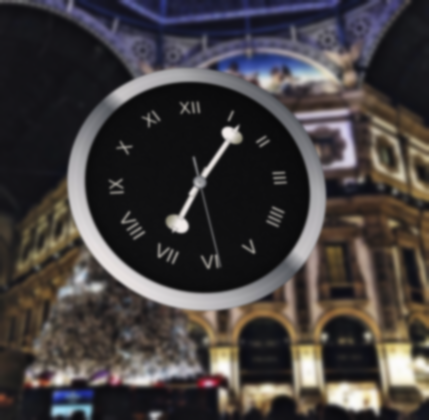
h=7 m=6 s=29
